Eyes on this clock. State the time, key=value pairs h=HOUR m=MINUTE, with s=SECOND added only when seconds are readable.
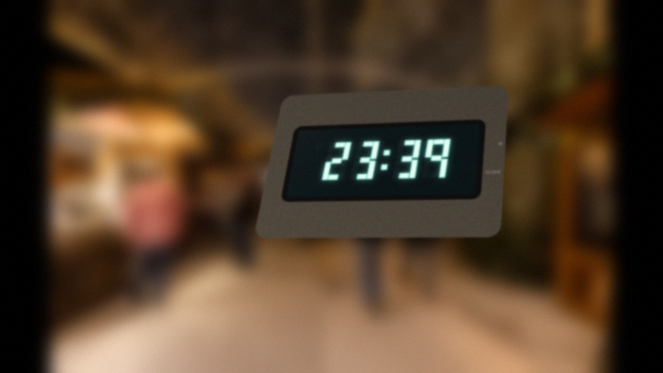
h=23 m=39
